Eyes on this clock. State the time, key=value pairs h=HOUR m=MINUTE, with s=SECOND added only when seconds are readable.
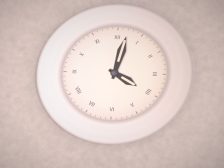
h=4 m=2
